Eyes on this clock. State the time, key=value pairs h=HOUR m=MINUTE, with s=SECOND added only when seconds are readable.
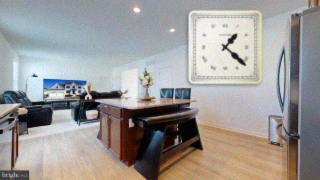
h=1 m=22
